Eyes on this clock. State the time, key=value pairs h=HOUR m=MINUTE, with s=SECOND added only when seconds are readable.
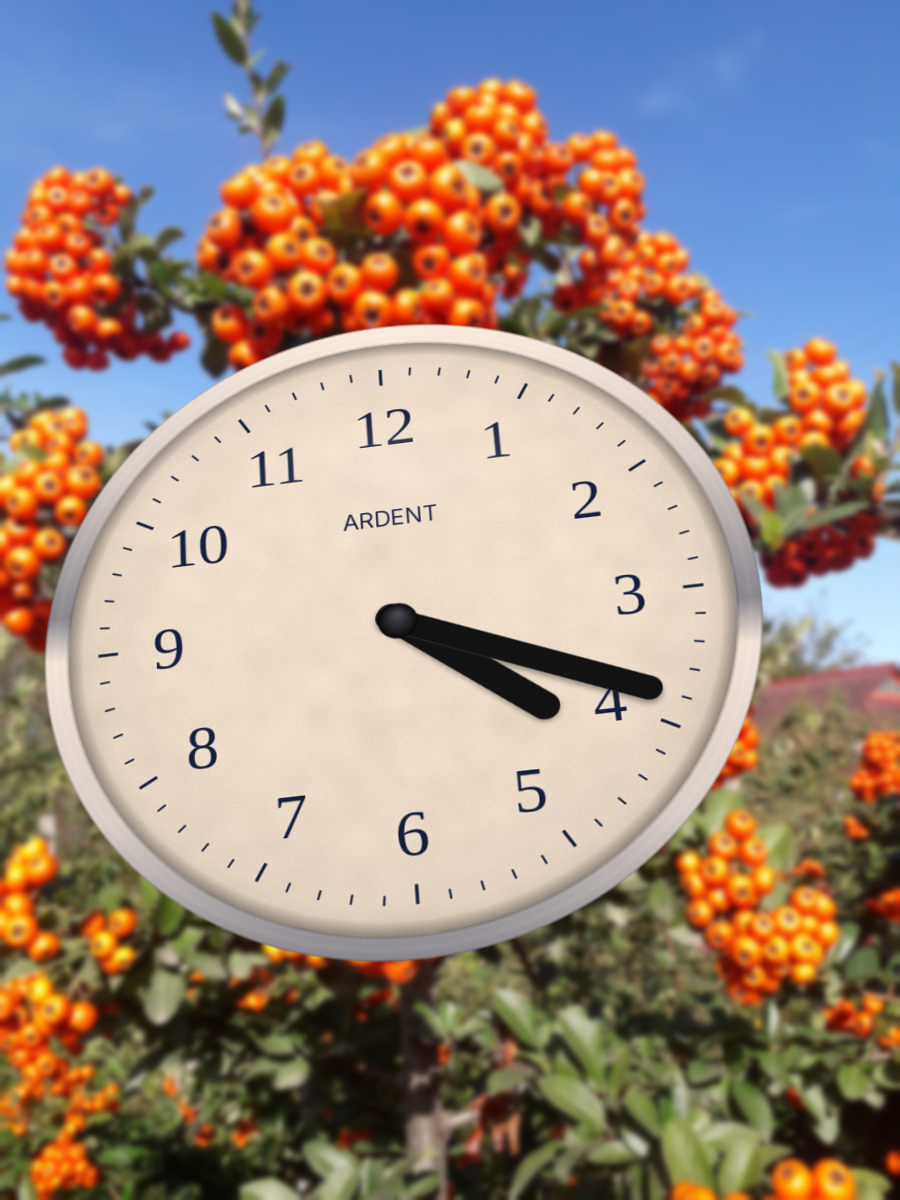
h=4 m=19
